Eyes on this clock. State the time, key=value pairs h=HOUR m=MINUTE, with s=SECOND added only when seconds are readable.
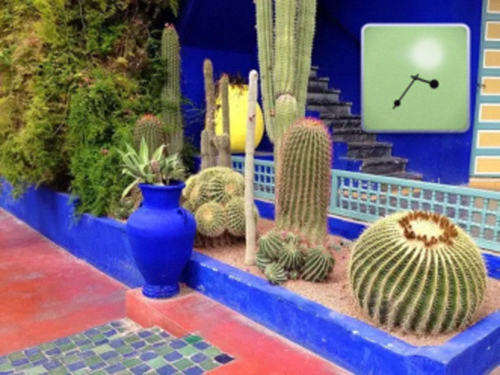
h=3 m=36
